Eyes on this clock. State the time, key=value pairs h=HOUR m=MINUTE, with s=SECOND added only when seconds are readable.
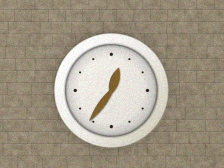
h=12 m=36
